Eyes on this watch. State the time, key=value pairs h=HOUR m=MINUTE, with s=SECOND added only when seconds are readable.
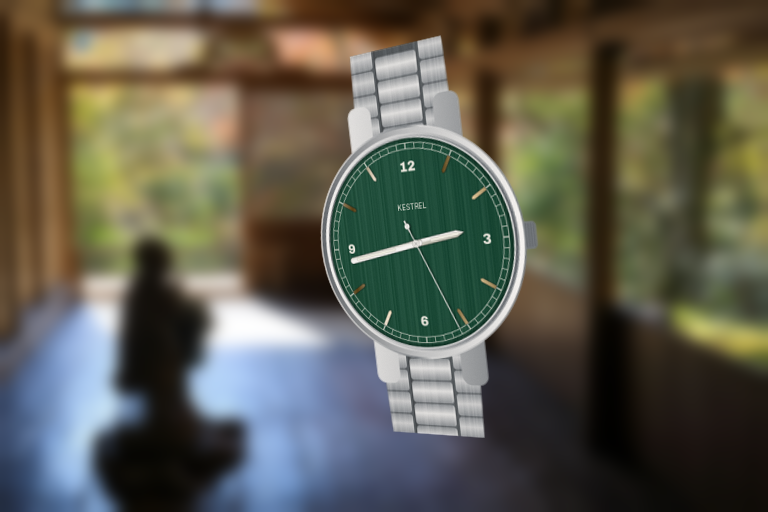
h=2 m=43 s=26
